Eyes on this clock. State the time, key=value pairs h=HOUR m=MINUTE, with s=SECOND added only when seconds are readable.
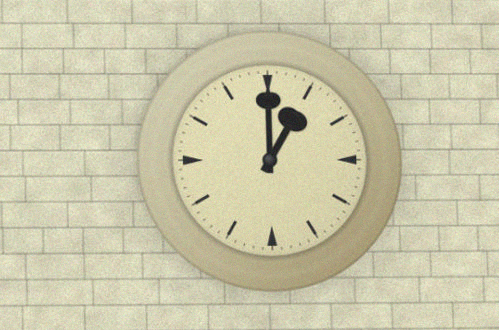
h=1 m=0
